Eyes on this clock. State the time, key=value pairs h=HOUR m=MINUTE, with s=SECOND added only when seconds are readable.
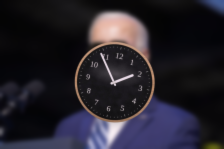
h=1 m=54
